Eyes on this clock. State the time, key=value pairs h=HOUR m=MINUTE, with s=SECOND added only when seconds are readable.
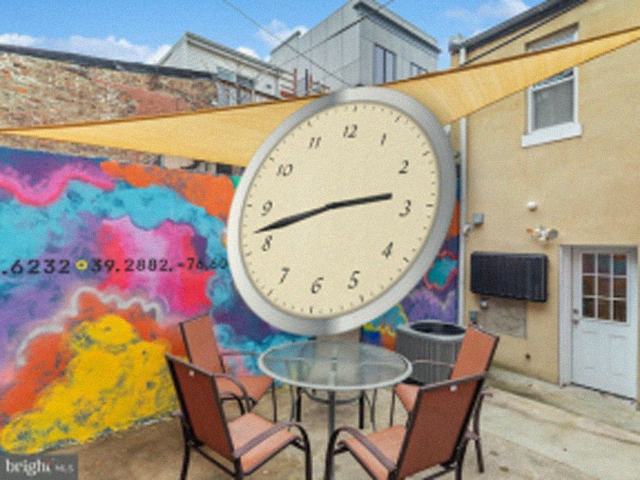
h=2 m=42
